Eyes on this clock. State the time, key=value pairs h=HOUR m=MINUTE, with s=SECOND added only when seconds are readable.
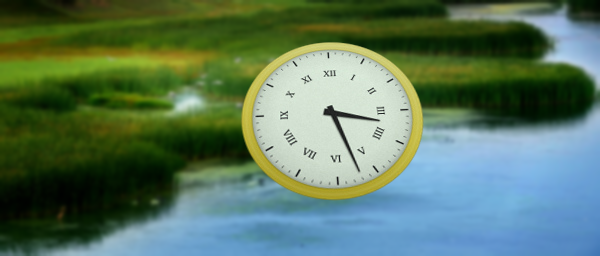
h=3 m=27
